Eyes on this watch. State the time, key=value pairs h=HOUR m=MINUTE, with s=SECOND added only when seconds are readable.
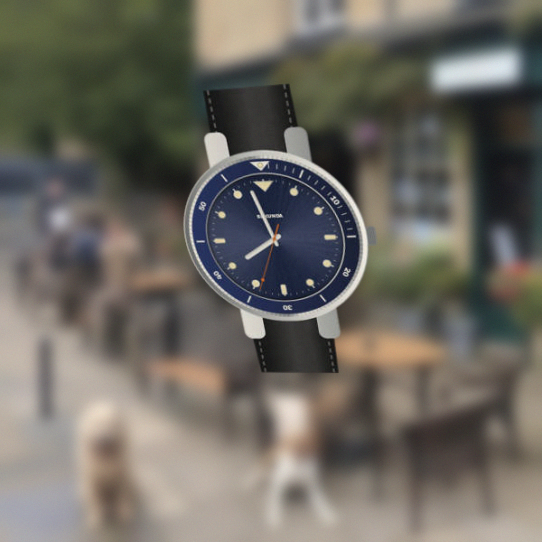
h=7 m=57 s=34
